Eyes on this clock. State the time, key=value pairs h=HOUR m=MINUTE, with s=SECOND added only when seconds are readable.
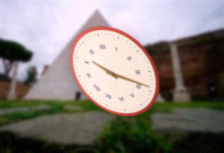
h=10 m=19
